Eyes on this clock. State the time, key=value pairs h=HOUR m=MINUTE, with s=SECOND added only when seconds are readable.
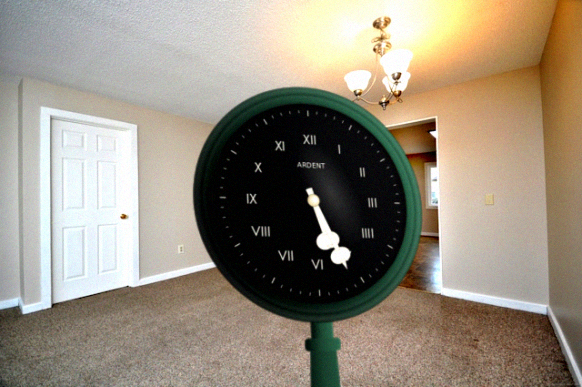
h=5 m=26
